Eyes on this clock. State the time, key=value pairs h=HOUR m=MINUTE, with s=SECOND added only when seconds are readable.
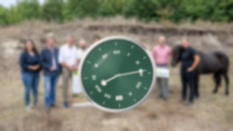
h=8 m=14
